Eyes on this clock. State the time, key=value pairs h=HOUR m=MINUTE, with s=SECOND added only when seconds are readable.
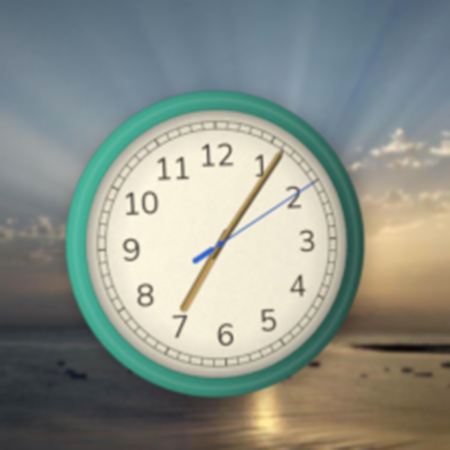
h=7 m=6 s=10
